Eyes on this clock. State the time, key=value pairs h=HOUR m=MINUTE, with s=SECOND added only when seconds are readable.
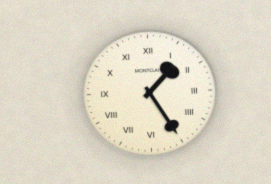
h=1 m=25
